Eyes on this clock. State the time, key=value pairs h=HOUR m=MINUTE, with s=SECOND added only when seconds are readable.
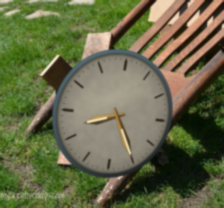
h=8 m=25
